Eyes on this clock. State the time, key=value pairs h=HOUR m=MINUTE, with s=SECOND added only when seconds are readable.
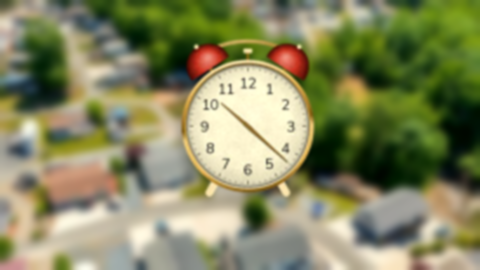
h=10 m=22
